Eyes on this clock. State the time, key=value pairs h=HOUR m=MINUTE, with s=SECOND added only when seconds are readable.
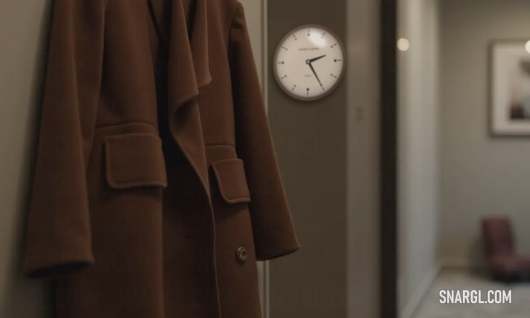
h=2 m=25
